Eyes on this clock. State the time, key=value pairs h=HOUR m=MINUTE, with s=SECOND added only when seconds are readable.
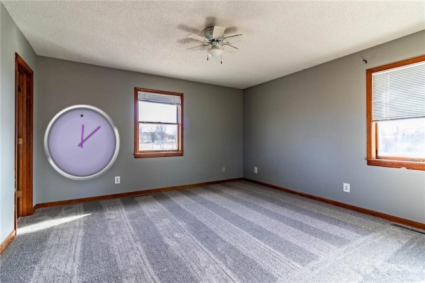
h=12 m=8
